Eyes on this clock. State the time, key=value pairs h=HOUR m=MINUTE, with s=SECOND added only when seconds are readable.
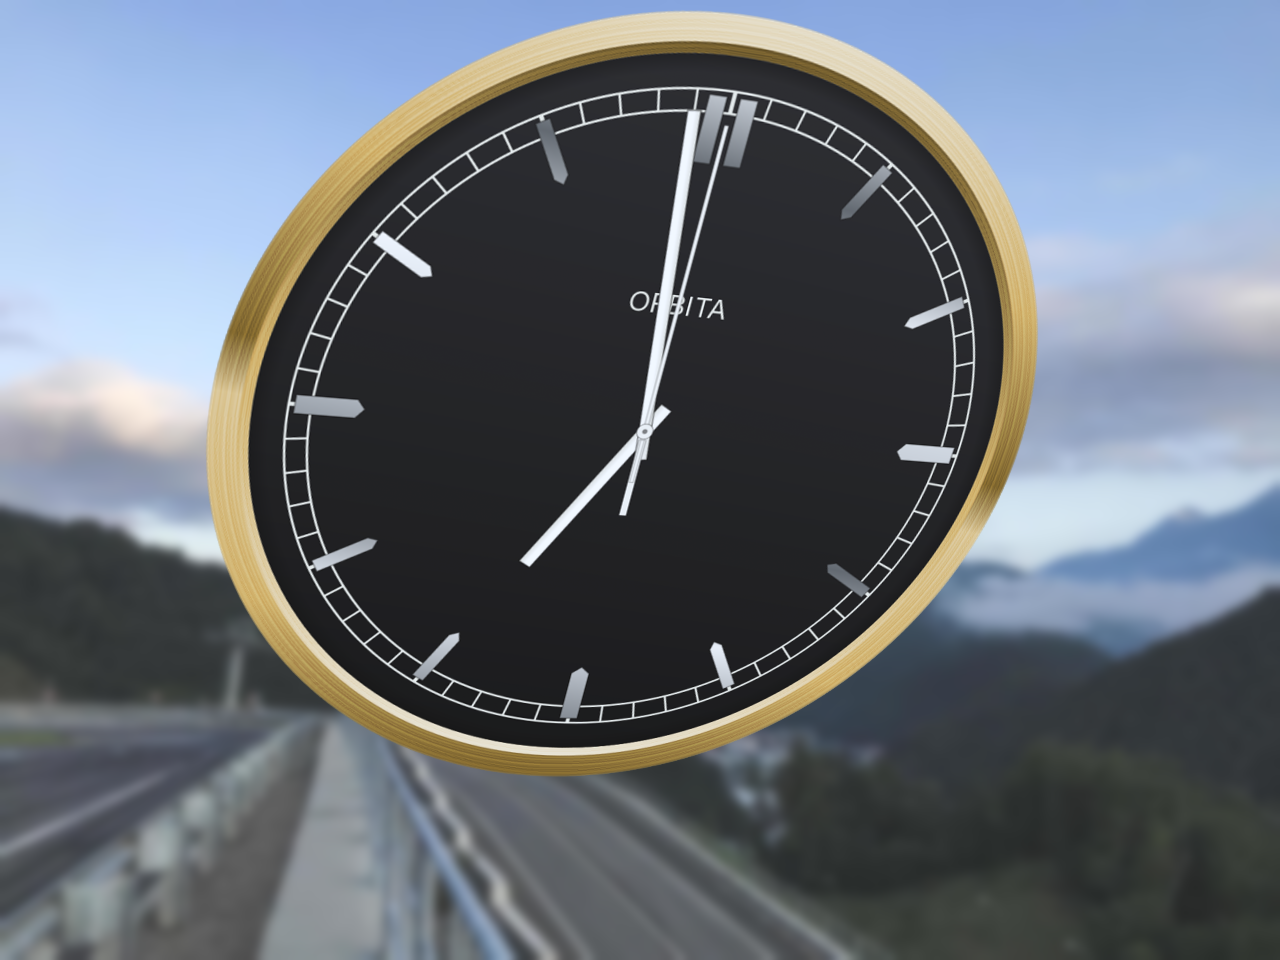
h=6 m=59 s=0
